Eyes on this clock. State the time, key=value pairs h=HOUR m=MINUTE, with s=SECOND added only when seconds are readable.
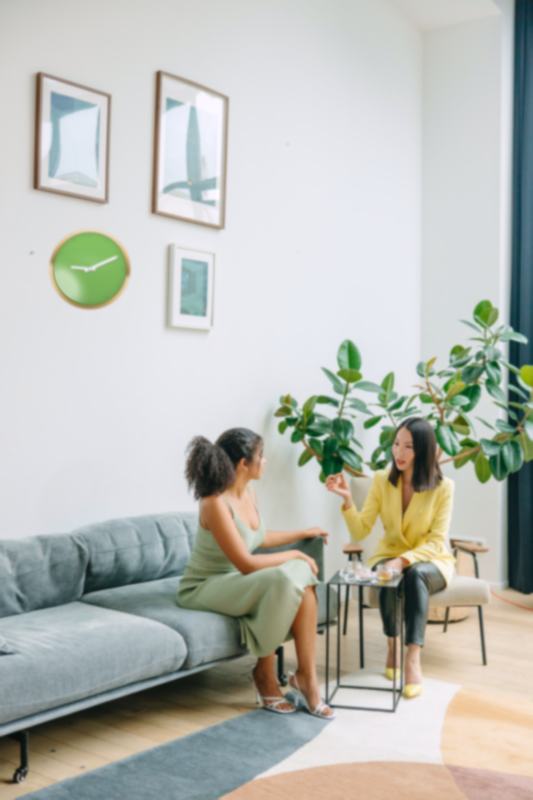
h=9 m=11
